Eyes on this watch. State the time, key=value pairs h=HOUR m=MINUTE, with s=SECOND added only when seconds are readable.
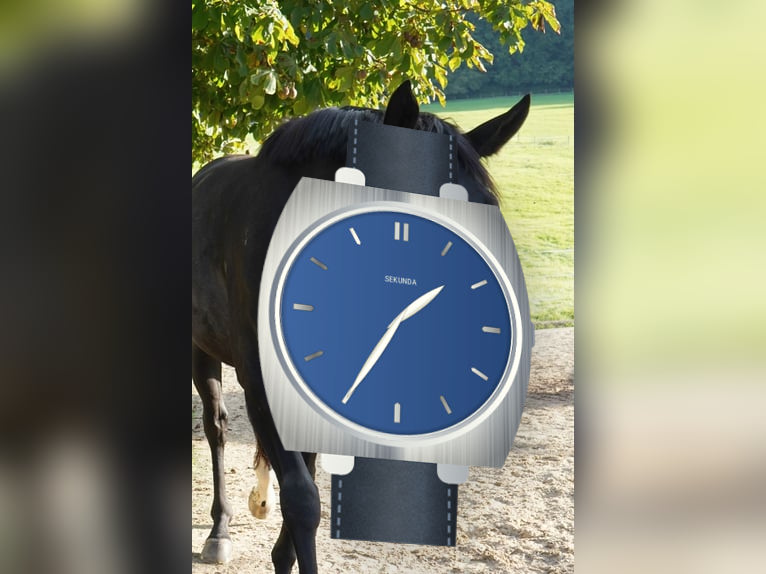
h=1 m=35
